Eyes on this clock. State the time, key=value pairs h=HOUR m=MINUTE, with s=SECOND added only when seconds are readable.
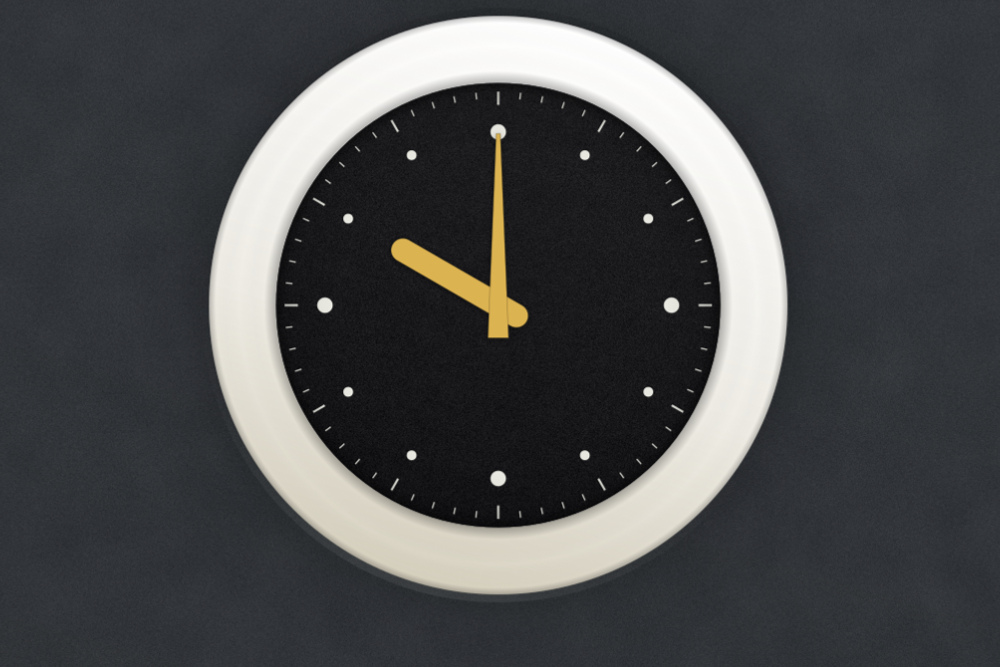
h=10 m=0
